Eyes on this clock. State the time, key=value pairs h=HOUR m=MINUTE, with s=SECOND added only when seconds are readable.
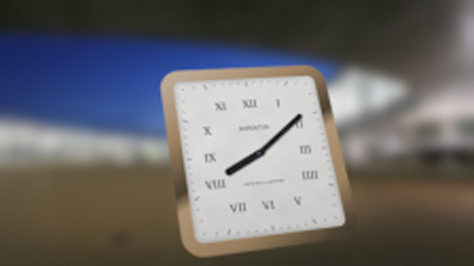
h=8 m=9
